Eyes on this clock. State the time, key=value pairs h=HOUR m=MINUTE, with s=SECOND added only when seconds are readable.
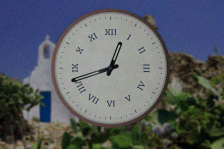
h=12 m=42
